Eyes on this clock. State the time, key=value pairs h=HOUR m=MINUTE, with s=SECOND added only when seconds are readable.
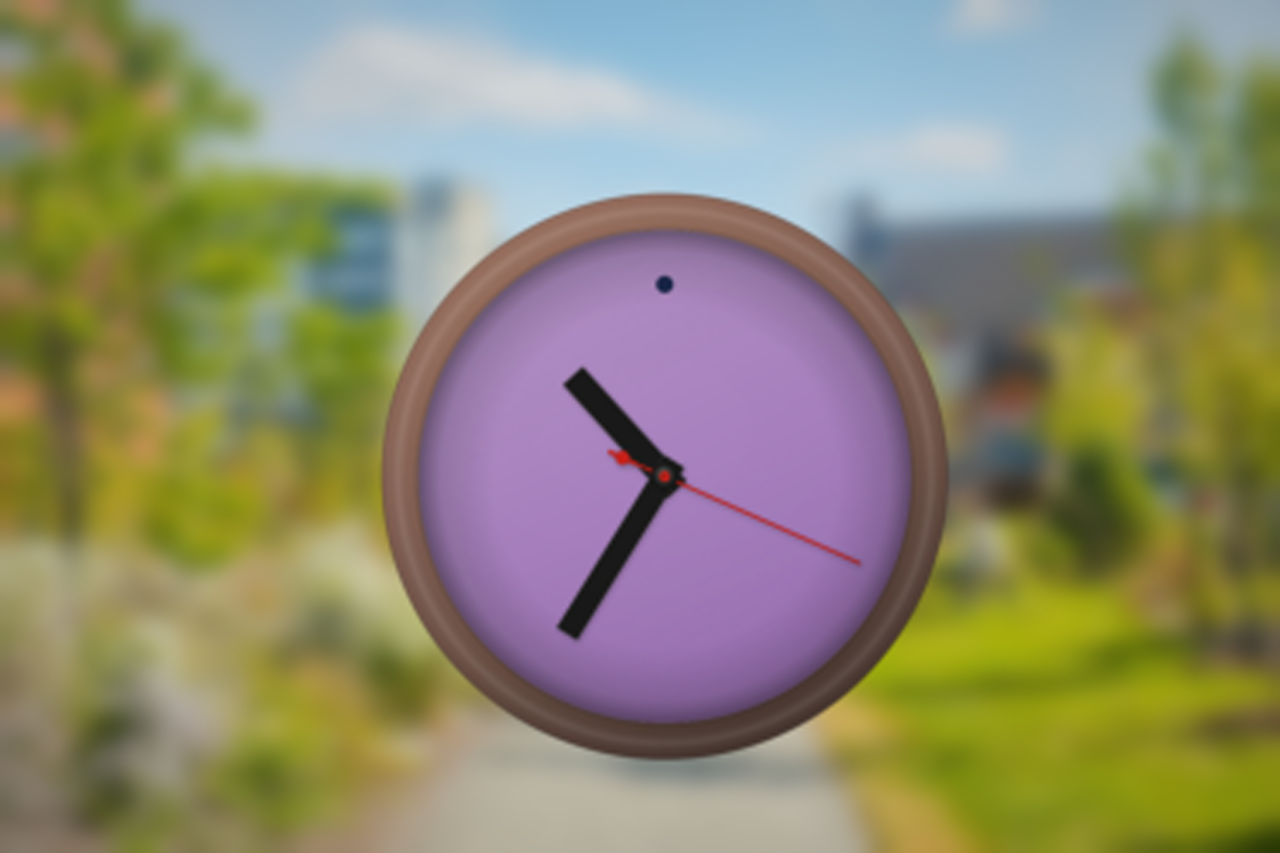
h=10 m=35 s=19
